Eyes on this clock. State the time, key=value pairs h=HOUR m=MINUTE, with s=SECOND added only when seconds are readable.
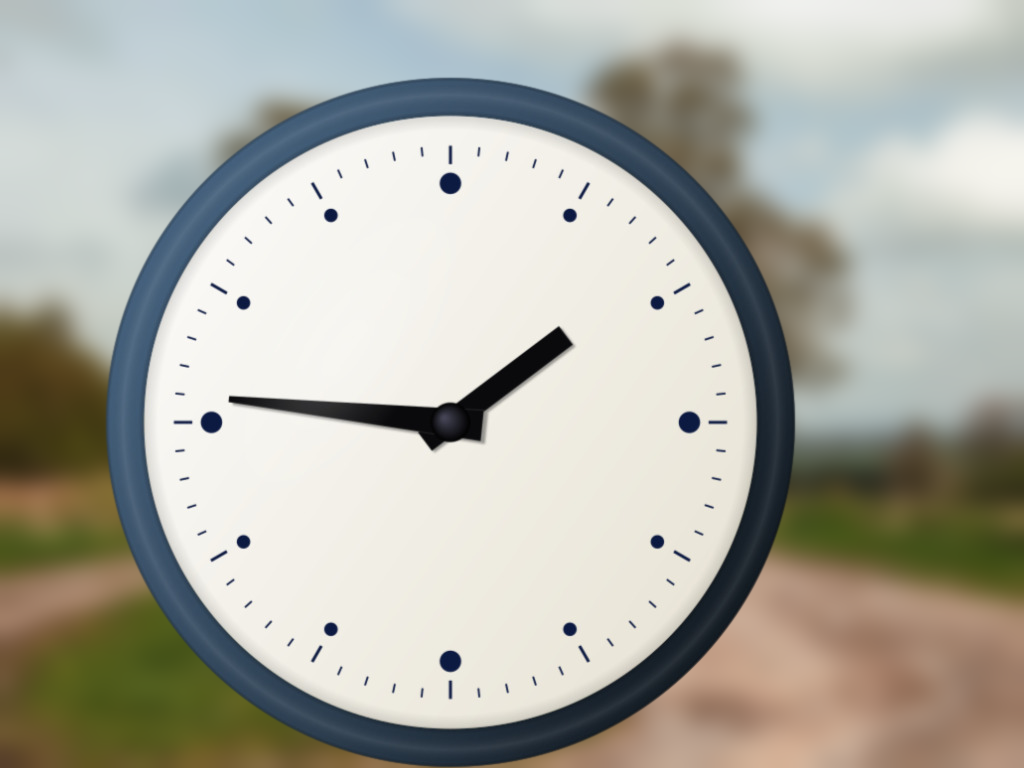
h=1 m=46
